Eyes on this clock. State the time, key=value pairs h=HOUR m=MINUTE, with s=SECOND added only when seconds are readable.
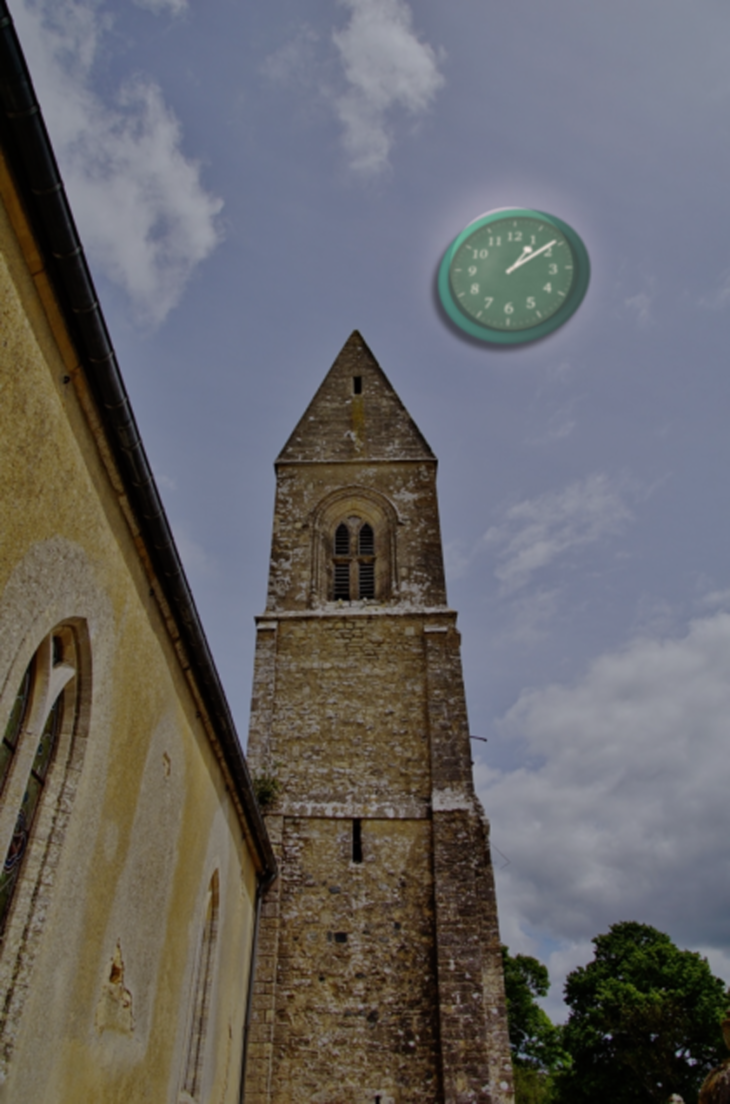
h=1 m=9
